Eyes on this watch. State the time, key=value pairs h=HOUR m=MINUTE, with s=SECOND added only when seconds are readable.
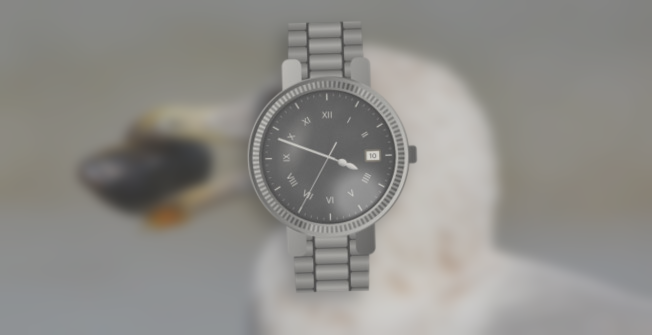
h=3 m=48 s=35
